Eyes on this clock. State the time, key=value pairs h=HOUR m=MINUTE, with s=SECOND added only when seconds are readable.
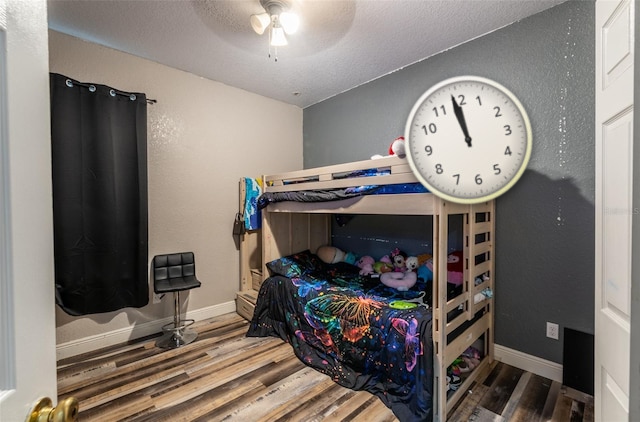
h=11 m=59
